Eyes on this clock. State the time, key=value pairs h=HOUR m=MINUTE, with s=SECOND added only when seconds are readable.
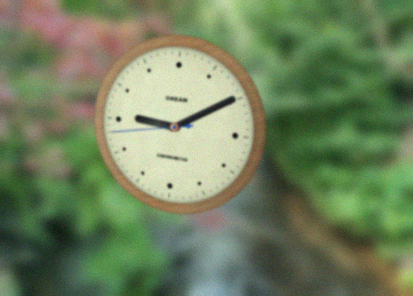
h=9 m=9 s=43
